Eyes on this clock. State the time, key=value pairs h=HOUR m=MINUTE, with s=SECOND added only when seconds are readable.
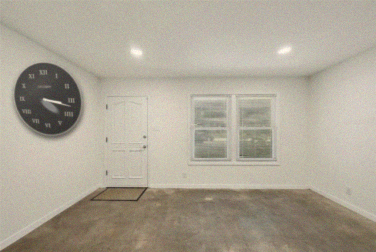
h=3 m=17
